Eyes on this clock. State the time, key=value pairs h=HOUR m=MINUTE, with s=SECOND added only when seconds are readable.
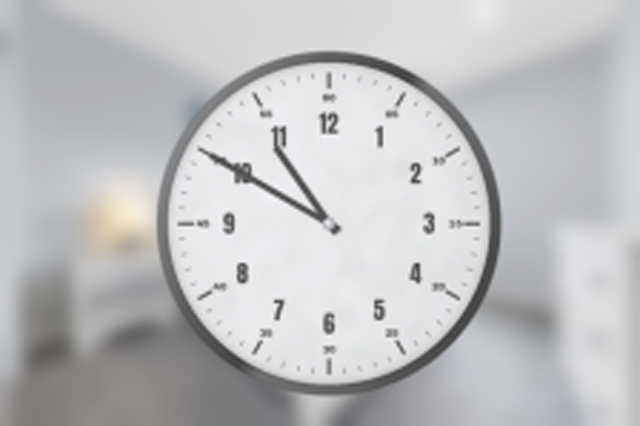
h=10 m=50
